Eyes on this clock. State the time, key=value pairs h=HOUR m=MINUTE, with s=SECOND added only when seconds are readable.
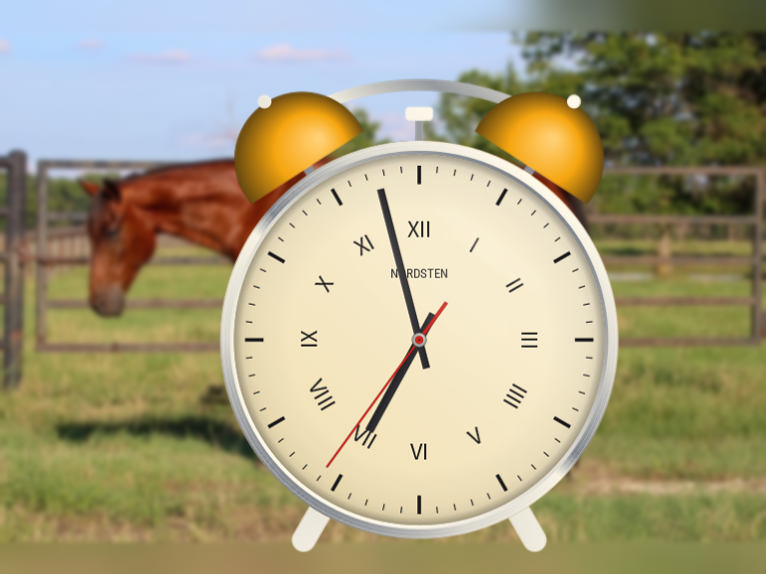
h=6 m=57 s=36
